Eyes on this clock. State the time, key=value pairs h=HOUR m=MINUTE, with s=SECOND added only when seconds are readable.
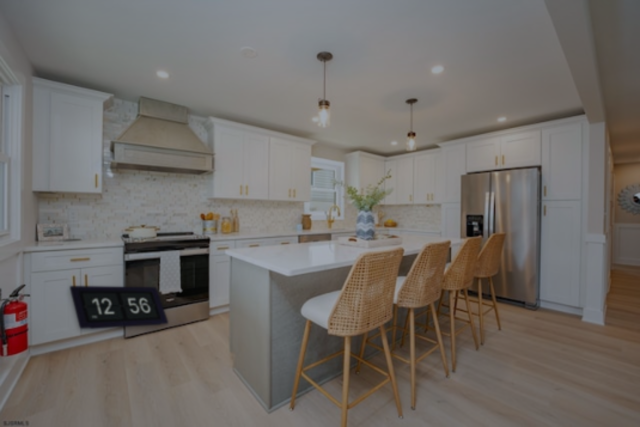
h=12 m=56
